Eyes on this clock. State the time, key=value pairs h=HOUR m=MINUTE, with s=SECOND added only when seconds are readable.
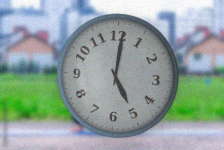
h=5 m=1
